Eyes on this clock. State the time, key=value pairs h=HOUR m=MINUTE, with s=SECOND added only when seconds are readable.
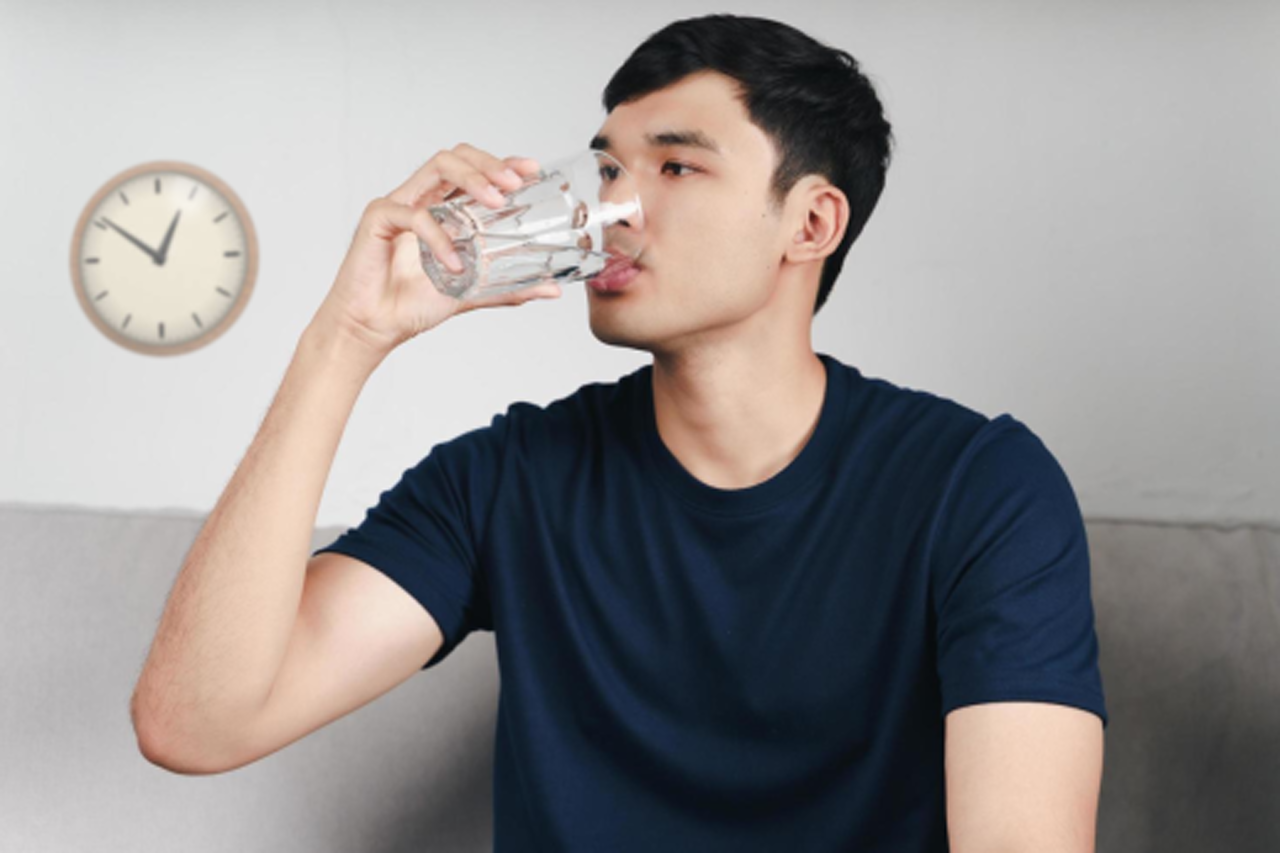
h=12 m=51
